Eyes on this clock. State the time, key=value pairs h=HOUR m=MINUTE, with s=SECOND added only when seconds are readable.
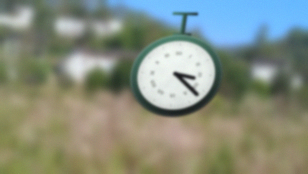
h=3 m=22
